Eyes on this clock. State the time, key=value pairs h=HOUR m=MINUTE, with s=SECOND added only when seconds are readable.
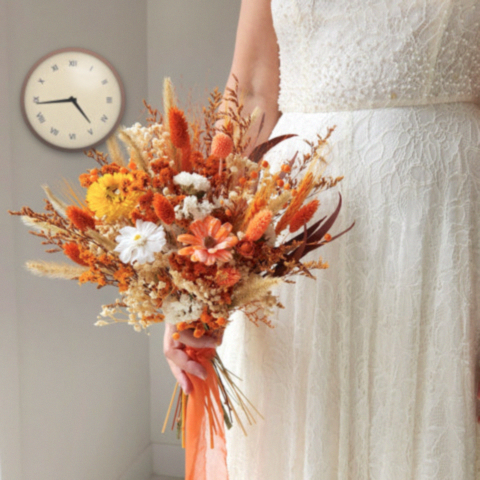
h=4 m=44
